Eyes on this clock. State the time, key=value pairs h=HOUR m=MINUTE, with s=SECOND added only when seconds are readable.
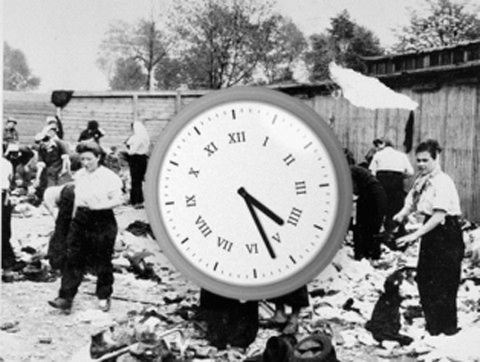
h=4 m=27
